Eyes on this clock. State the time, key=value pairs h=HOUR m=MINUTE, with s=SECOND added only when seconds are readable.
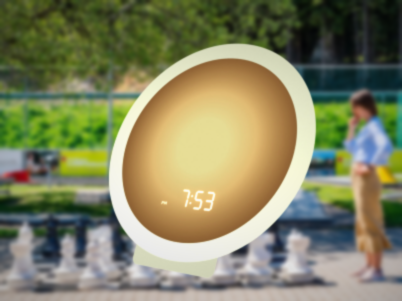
h=7 m=53
